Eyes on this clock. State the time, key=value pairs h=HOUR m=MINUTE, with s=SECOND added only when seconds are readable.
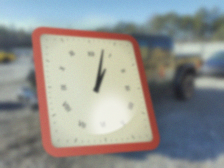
h=1 m=3
